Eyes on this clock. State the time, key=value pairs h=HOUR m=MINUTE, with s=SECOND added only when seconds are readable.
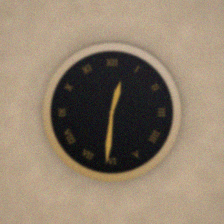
h=12 m=31
